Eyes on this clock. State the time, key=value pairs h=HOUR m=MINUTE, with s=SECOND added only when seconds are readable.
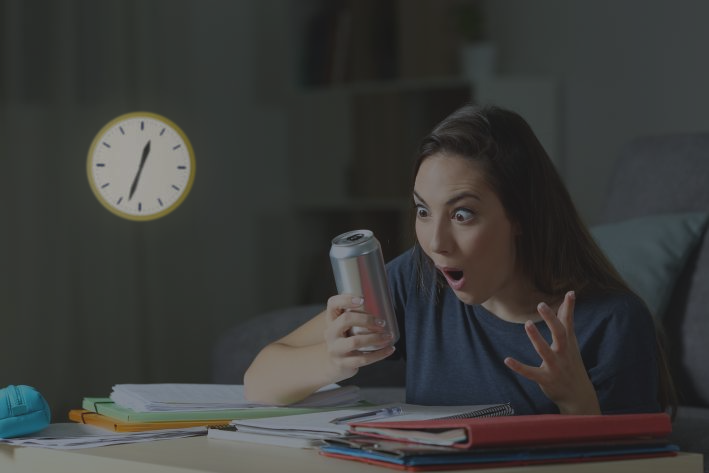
h=12 m=33
